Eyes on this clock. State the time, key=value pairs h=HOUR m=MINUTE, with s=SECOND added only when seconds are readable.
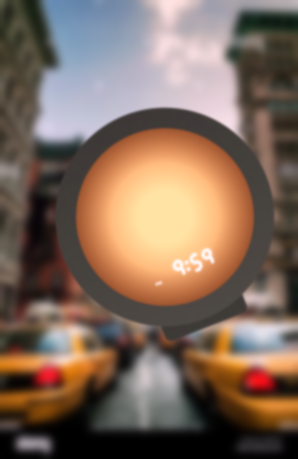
h=9 m=59
